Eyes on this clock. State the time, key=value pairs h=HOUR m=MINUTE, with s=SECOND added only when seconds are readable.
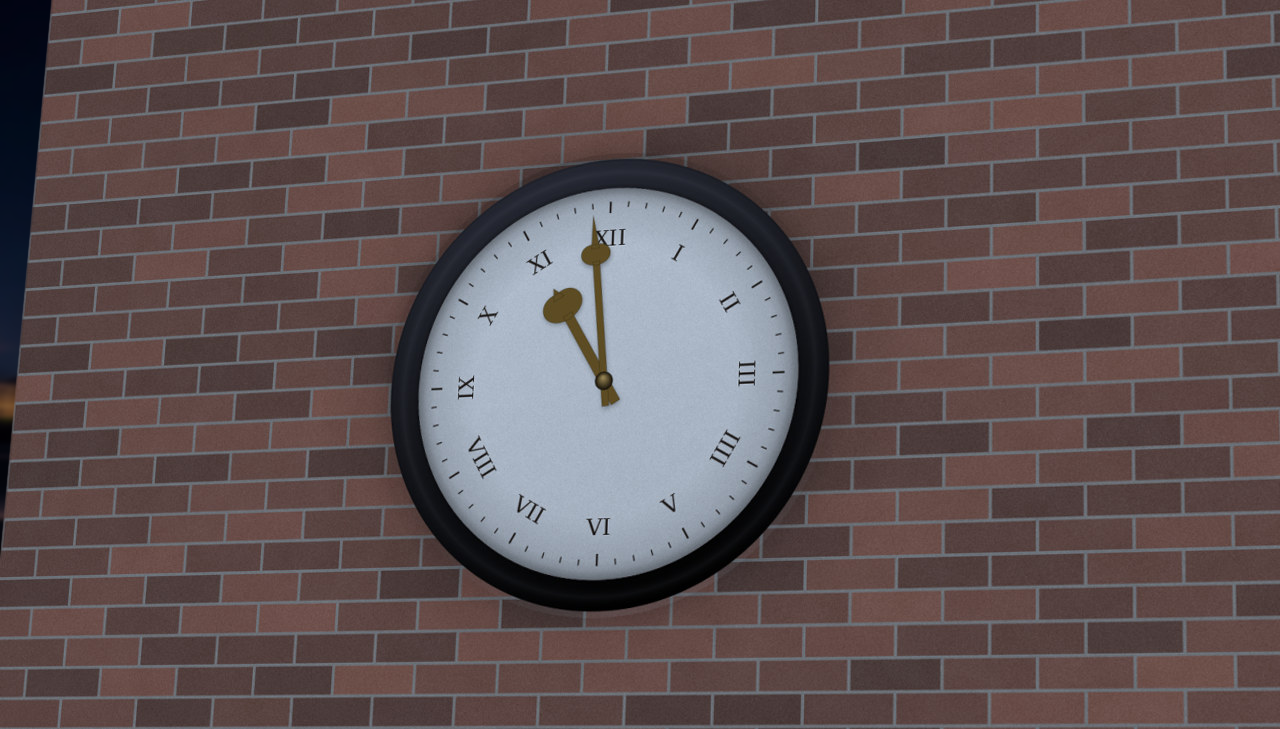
h=10 m=59
